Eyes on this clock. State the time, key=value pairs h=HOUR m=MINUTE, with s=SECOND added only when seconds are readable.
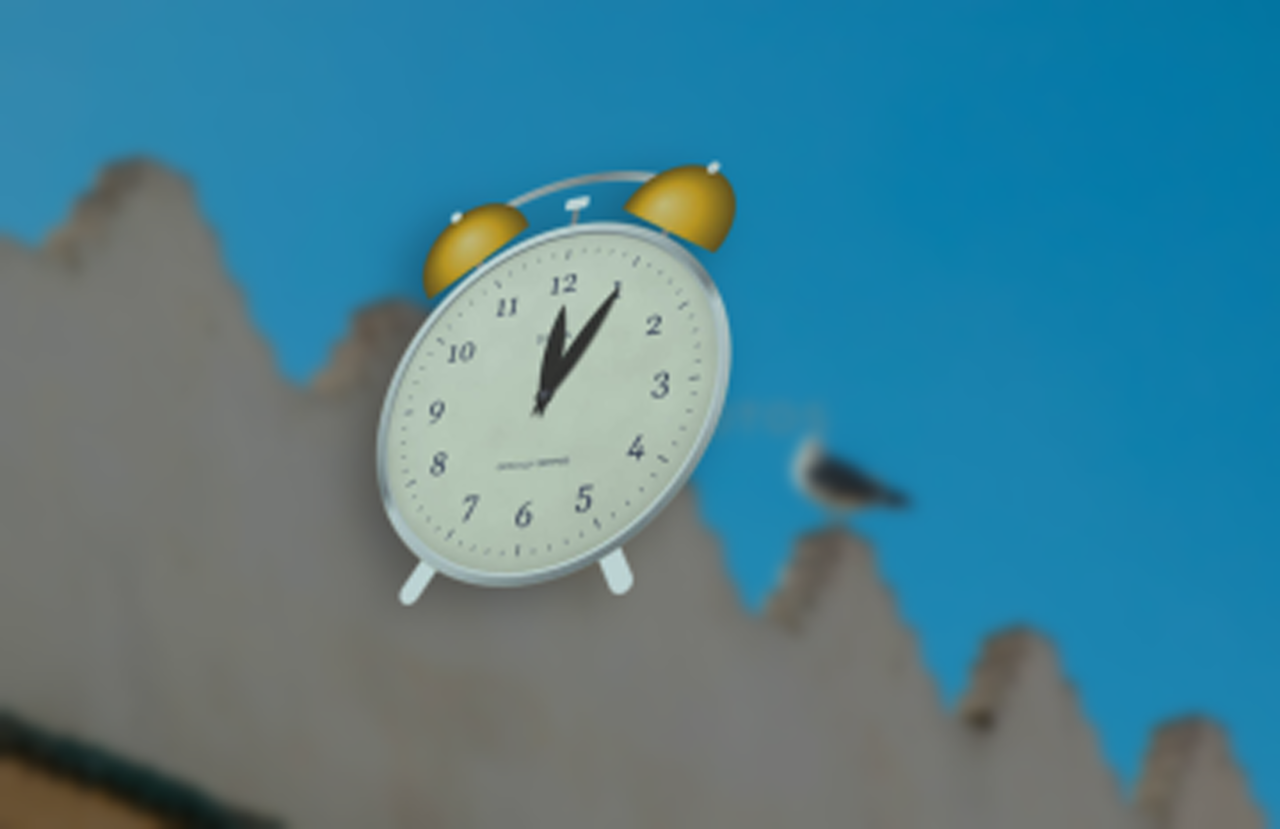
h=12 m=5
